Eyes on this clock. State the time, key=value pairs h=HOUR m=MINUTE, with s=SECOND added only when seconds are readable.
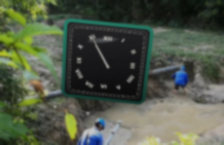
h=10 m=55
